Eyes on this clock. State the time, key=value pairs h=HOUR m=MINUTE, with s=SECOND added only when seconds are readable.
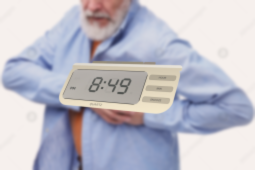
h=8 m=49
